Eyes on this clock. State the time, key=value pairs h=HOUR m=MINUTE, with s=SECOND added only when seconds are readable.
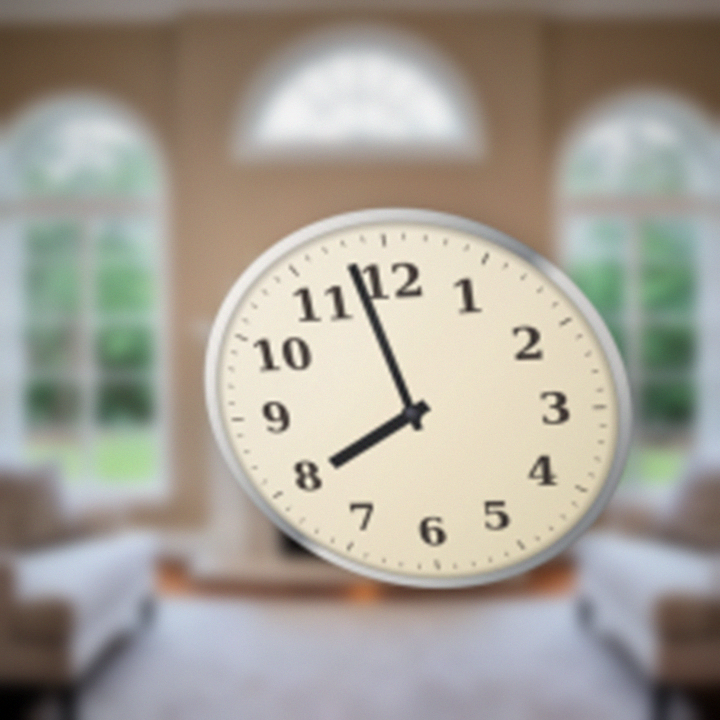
h=7 m=58
